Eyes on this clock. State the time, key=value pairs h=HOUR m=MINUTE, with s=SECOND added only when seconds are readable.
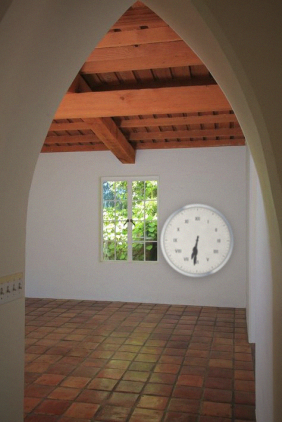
h=6 m=31
